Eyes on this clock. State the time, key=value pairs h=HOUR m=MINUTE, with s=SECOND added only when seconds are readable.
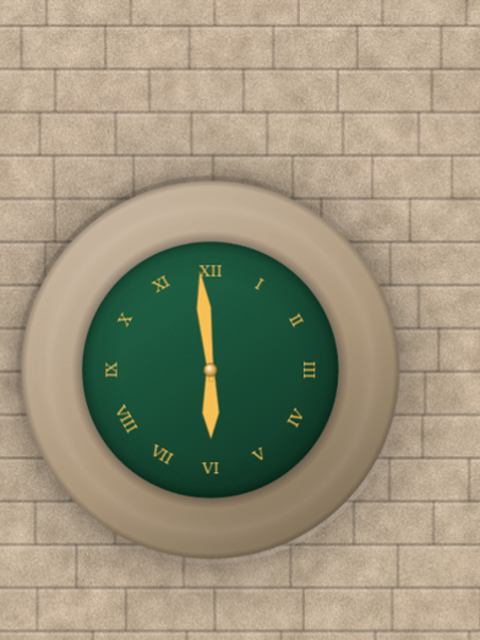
h=5 m=59
